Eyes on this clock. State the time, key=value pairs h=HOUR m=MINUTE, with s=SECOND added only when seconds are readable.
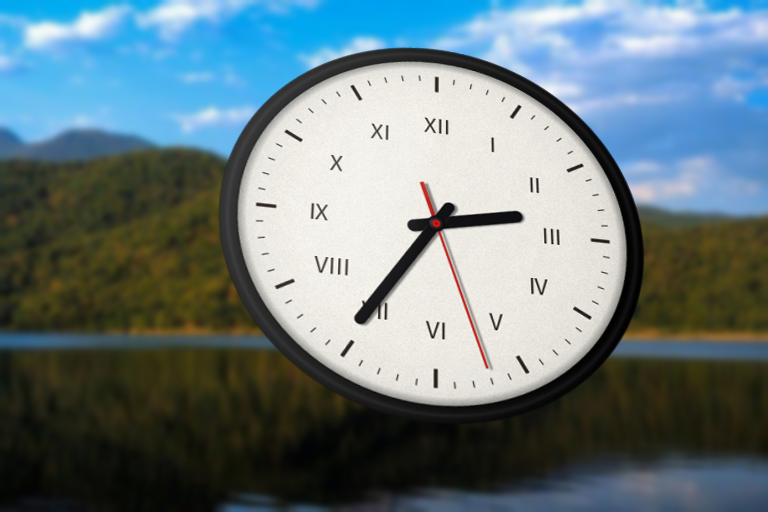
h=2 m=35 s=27
